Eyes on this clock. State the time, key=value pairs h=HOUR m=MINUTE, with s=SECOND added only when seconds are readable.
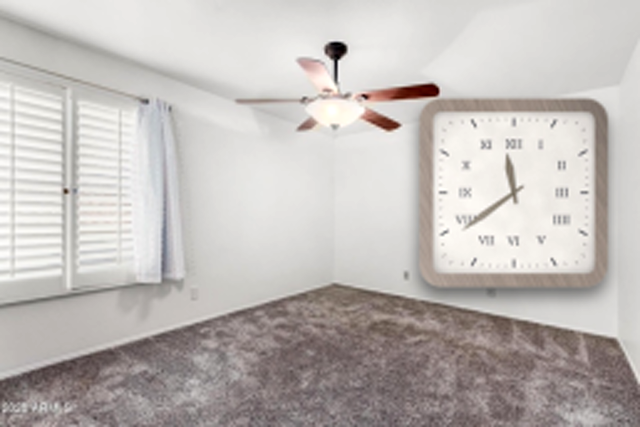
h=11 m=39
